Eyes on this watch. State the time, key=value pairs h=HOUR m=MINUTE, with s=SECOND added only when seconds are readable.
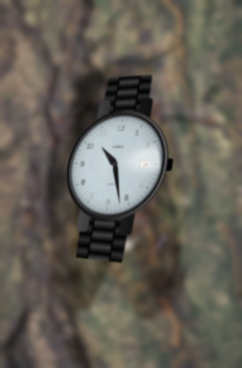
h=10 m=27
